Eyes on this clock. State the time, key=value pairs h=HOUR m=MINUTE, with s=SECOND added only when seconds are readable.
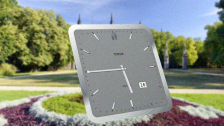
h=5 m=45
